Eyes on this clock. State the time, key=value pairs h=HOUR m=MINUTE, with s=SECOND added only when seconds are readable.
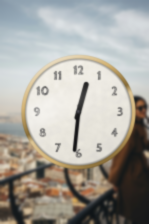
h=12 m=31
